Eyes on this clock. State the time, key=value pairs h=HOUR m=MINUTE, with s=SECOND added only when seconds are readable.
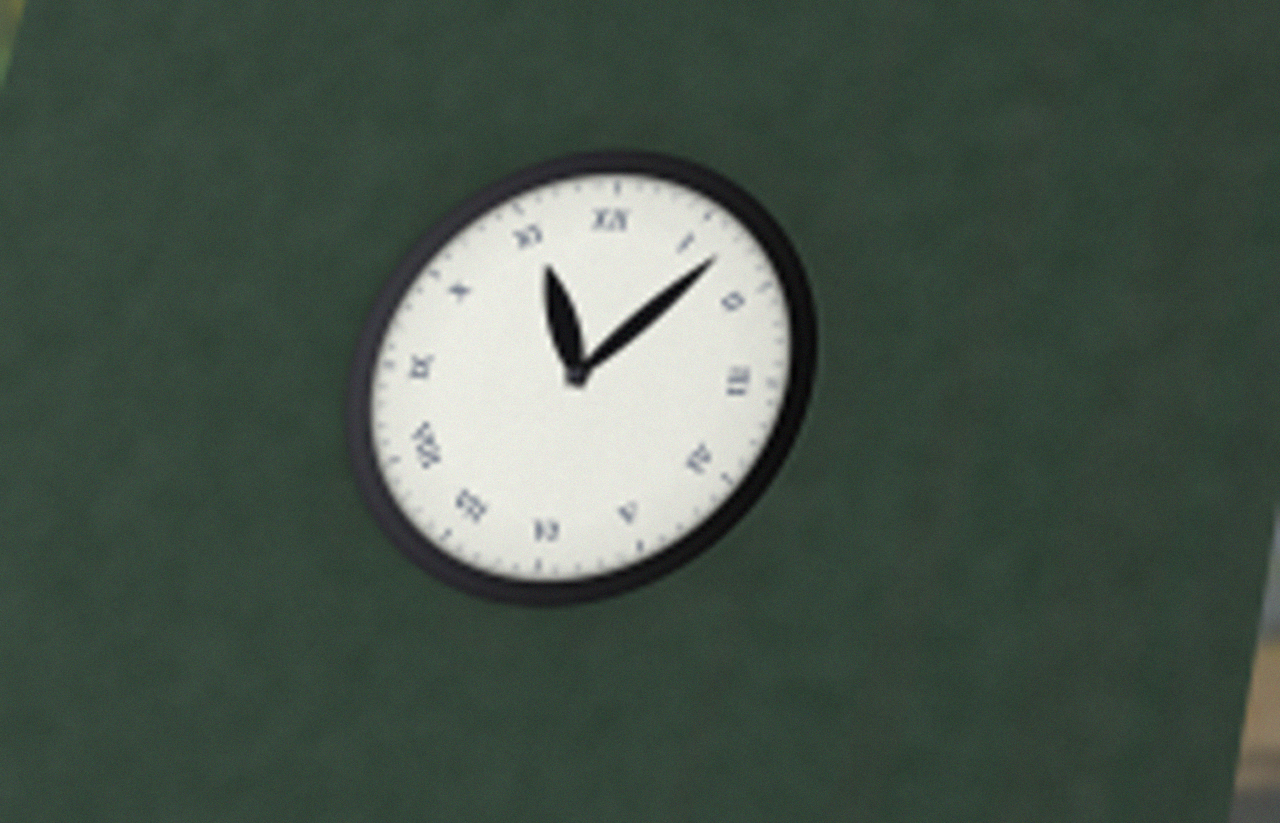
h=11 m=7
